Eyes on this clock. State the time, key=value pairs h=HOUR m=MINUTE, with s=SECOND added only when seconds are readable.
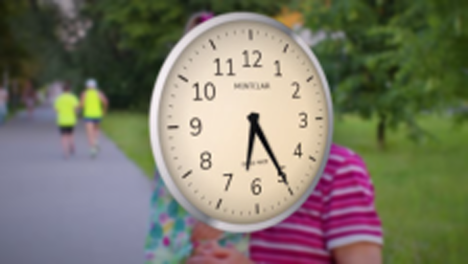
h=6 m=25
